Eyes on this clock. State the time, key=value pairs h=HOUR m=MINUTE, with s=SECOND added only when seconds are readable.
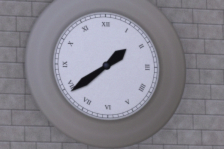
h=1 m=39
